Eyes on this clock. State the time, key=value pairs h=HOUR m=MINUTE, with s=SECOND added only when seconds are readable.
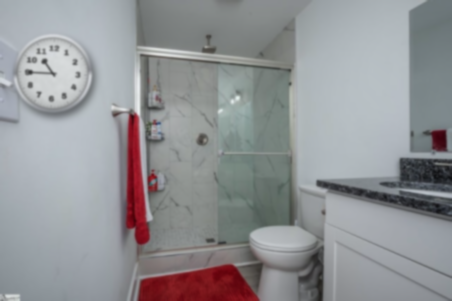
h=10 m=45
